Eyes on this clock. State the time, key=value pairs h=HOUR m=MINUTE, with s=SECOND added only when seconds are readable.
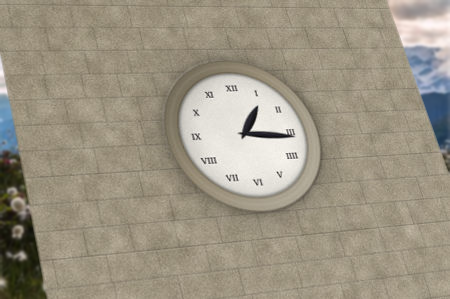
h=1 m=16
